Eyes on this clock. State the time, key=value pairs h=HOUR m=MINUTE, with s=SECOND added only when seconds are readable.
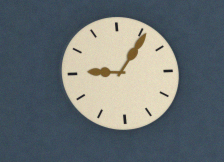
h=9 m=6
